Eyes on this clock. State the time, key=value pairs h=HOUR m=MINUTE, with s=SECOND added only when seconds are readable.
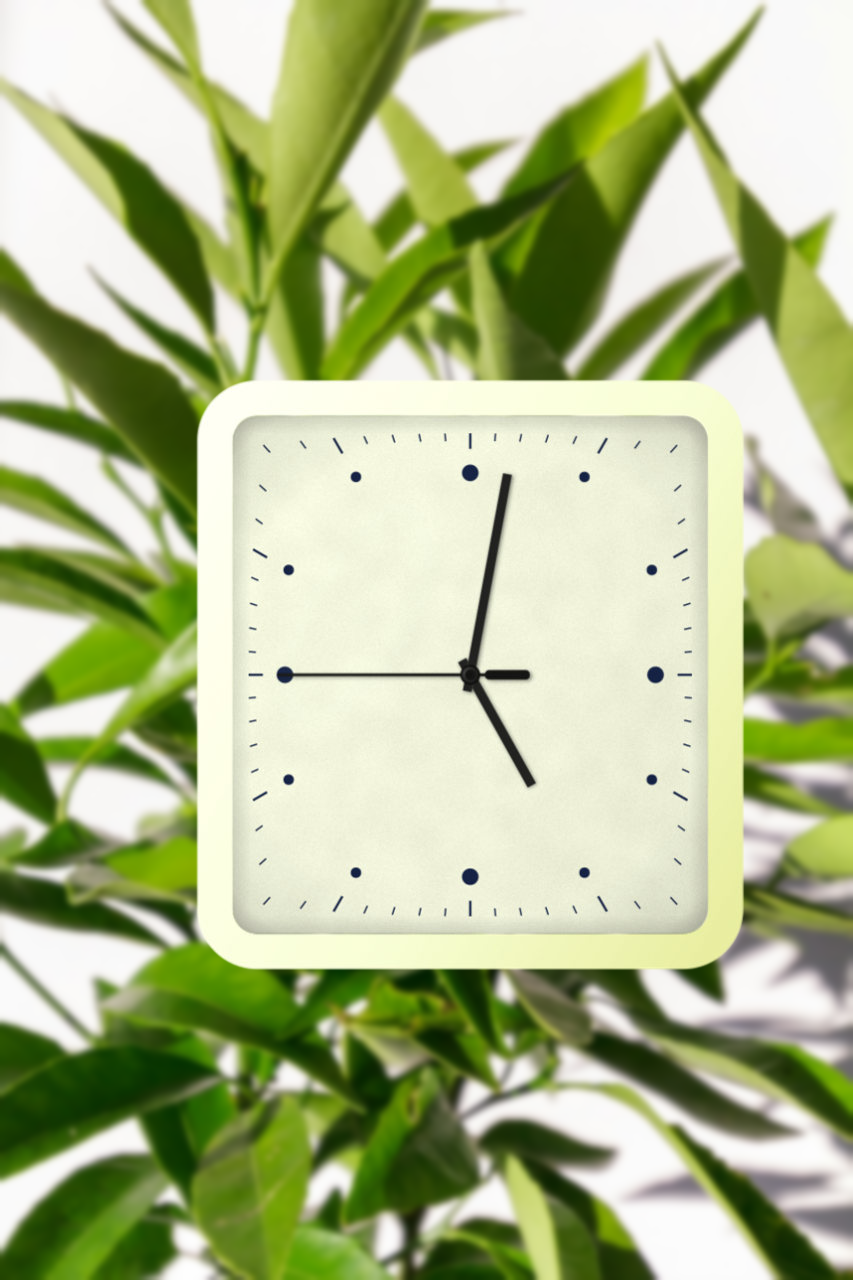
h=5 m=1 s=45
